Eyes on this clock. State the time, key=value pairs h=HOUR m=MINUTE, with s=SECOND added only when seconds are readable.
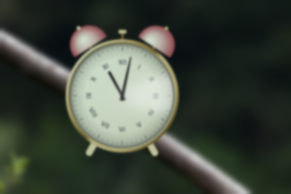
h=11 m=2
